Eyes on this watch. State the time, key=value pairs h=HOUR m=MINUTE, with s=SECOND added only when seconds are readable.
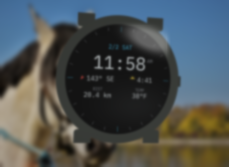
h=11 m=58
